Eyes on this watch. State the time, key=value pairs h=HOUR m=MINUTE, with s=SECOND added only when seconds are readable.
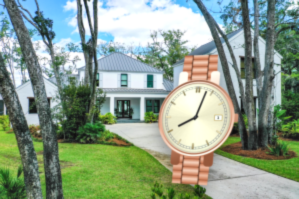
h=8 m=3
